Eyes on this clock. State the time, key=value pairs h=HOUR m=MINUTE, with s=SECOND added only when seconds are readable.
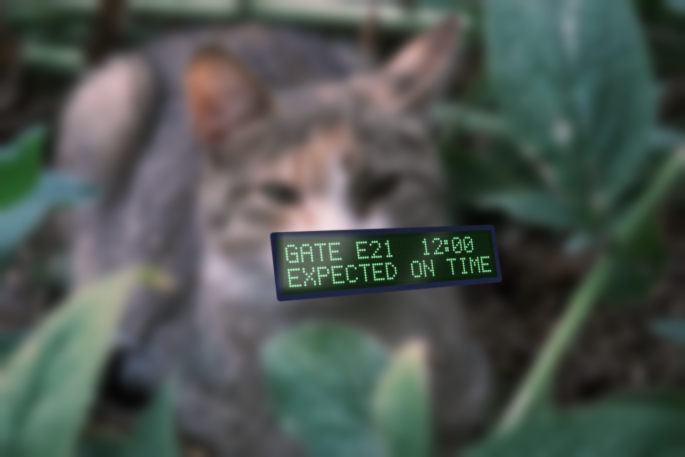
h=12 m=0
